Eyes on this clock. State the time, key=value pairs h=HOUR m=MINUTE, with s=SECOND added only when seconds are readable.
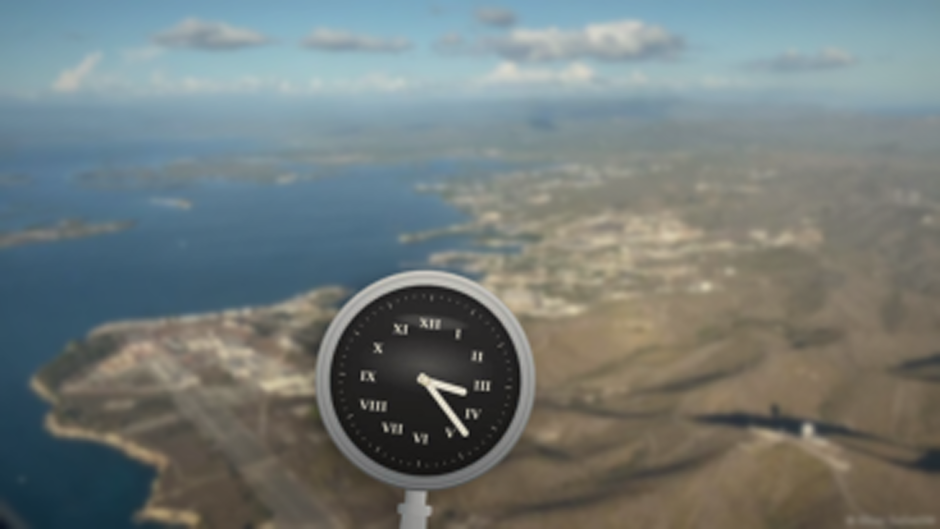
h=3 m=23
